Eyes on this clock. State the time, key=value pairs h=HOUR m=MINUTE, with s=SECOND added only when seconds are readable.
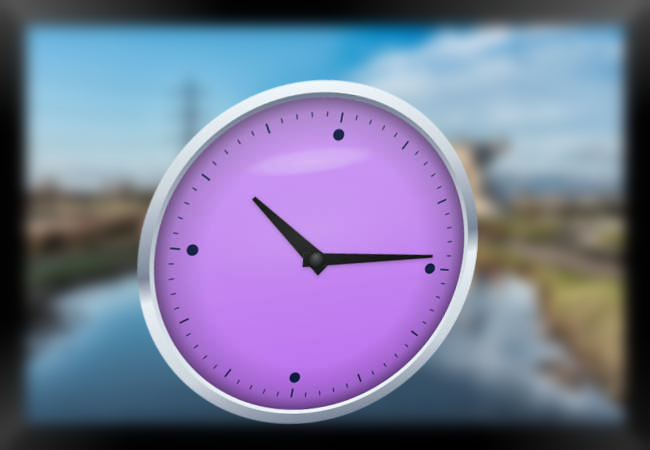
h=10 m=14
